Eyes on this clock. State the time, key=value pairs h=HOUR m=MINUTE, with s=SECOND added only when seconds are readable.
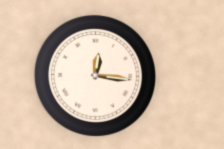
h=12 m=16
